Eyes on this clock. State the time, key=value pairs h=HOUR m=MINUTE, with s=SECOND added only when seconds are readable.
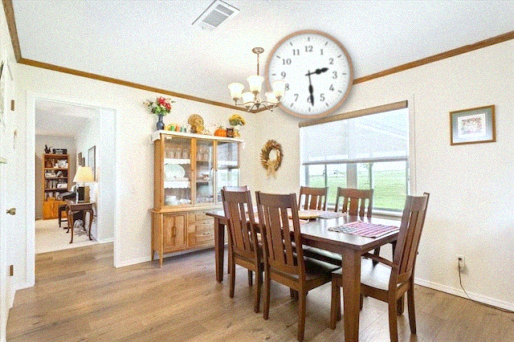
h=2 m=29
